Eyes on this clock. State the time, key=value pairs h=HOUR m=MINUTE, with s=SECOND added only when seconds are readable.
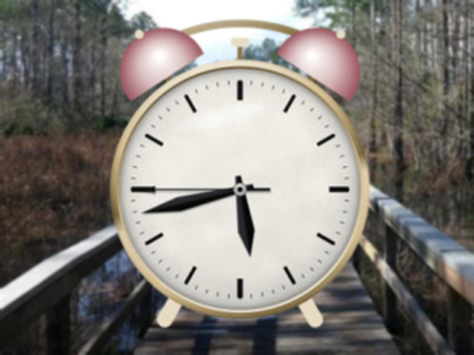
h=5 m=42 s=45
